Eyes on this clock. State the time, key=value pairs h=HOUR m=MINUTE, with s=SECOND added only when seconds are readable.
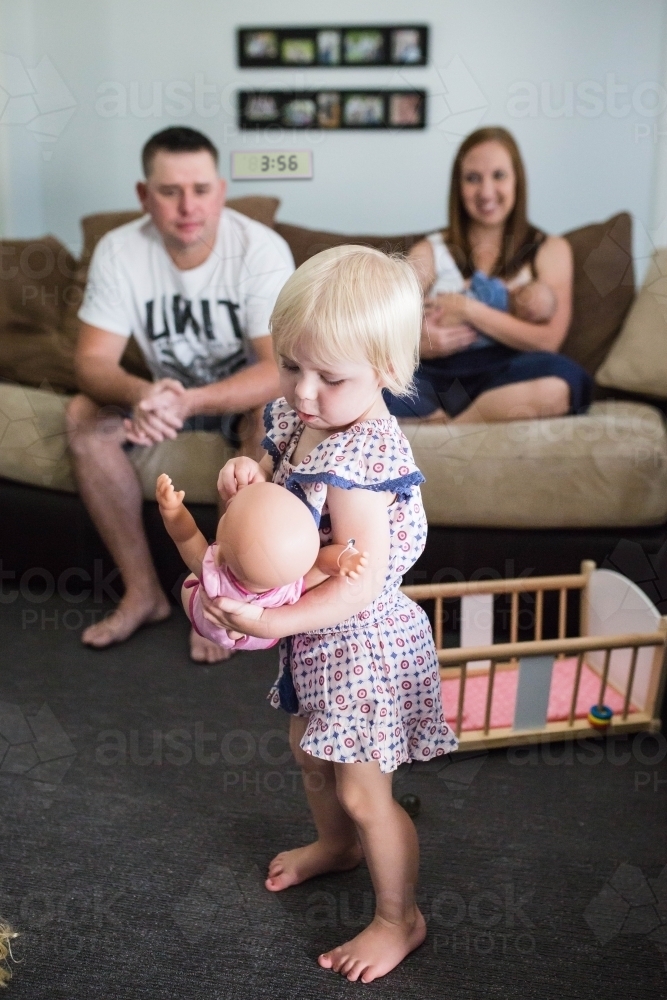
h=3 m=56
